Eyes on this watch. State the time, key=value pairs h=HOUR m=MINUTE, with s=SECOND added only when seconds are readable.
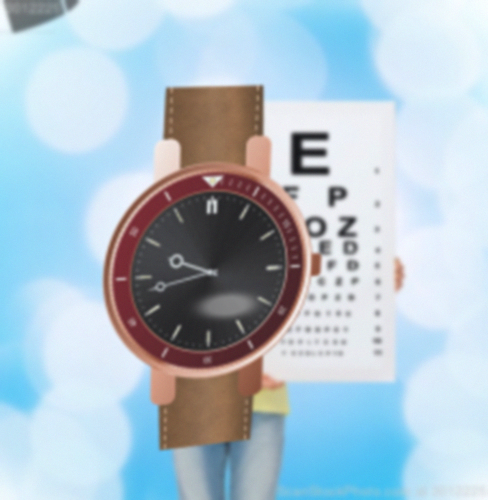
h=9 m=43
